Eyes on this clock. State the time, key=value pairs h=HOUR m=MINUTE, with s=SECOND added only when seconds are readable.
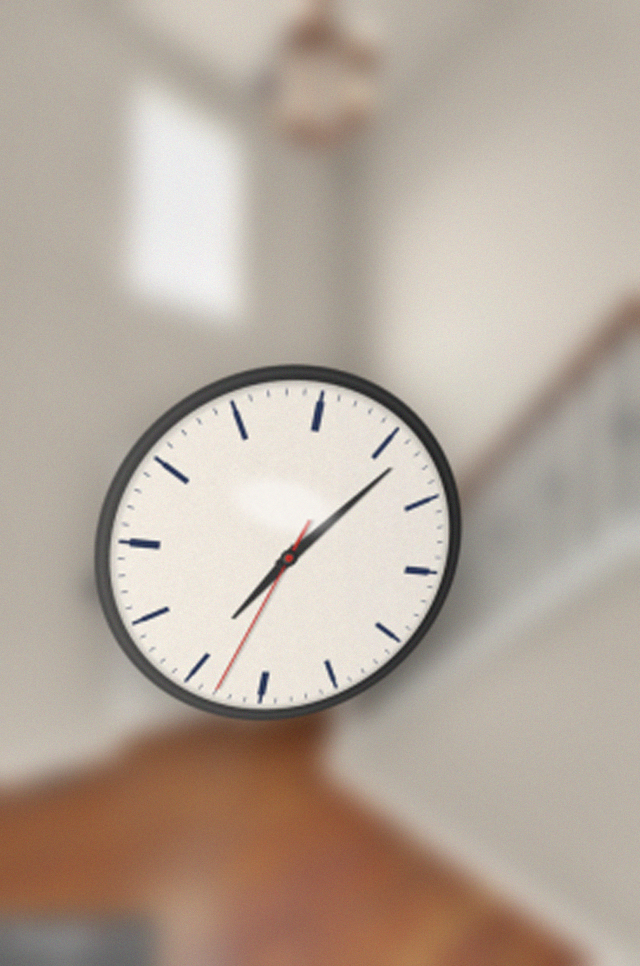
h=7 m=6 s=33
